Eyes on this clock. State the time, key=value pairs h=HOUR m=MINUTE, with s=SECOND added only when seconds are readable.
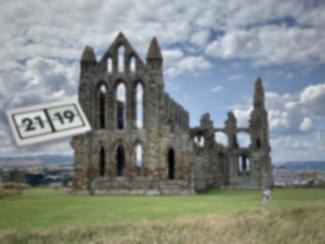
h=21 m=19
